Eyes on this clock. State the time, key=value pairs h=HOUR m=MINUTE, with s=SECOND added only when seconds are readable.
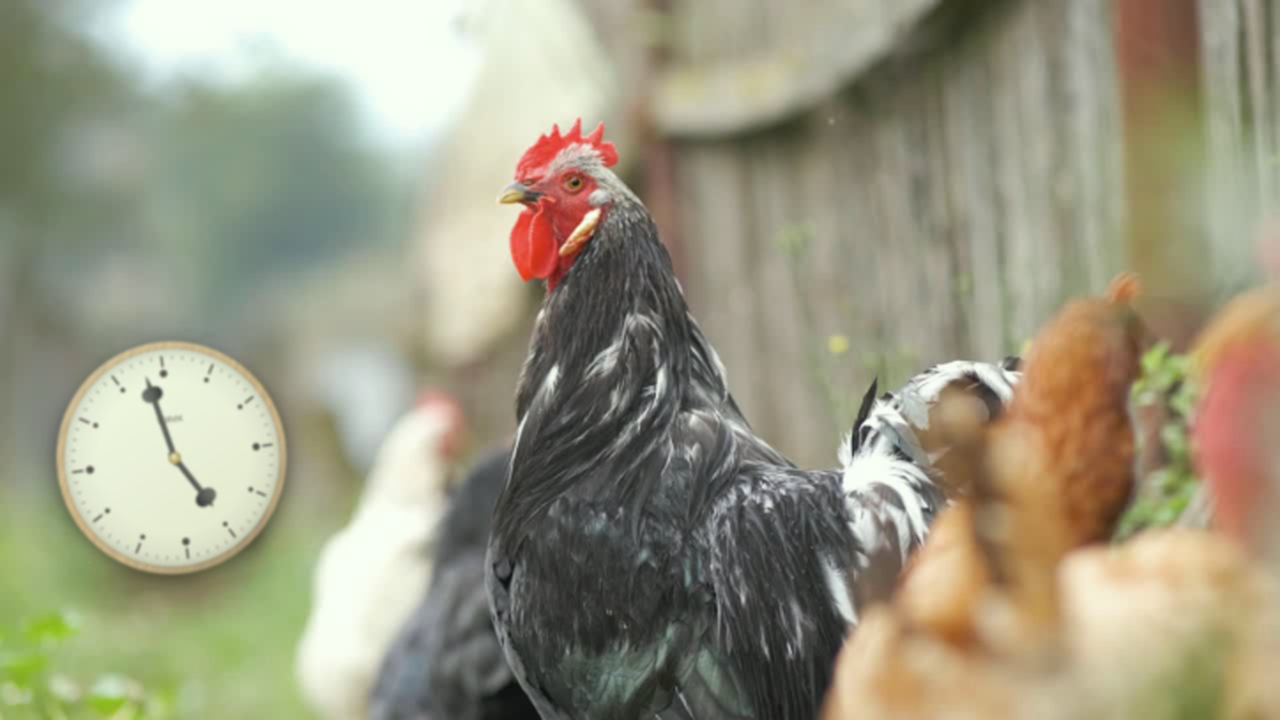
h=4 m=58
